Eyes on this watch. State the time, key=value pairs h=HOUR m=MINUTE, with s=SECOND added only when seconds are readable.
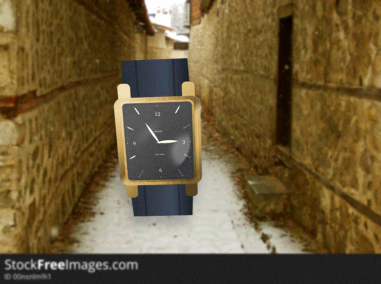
h=2 m=55
